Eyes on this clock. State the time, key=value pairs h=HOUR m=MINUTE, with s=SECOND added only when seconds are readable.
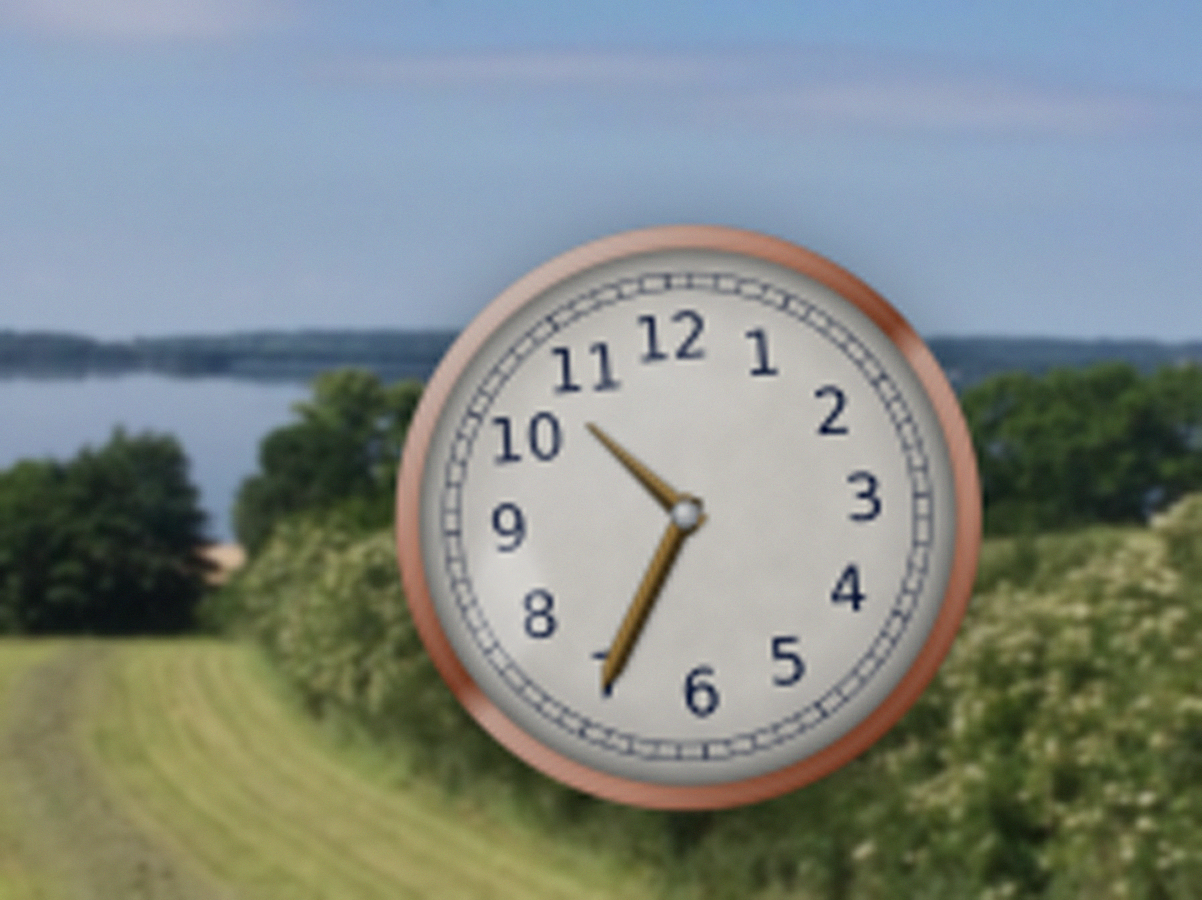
h=10 m=35
